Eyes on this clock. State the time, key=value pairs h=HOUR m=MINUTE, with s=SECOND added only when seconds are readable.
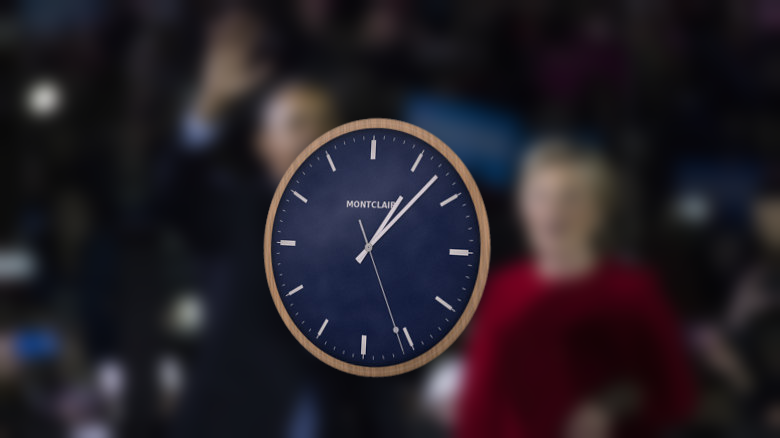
h=1 m=7 s=26
